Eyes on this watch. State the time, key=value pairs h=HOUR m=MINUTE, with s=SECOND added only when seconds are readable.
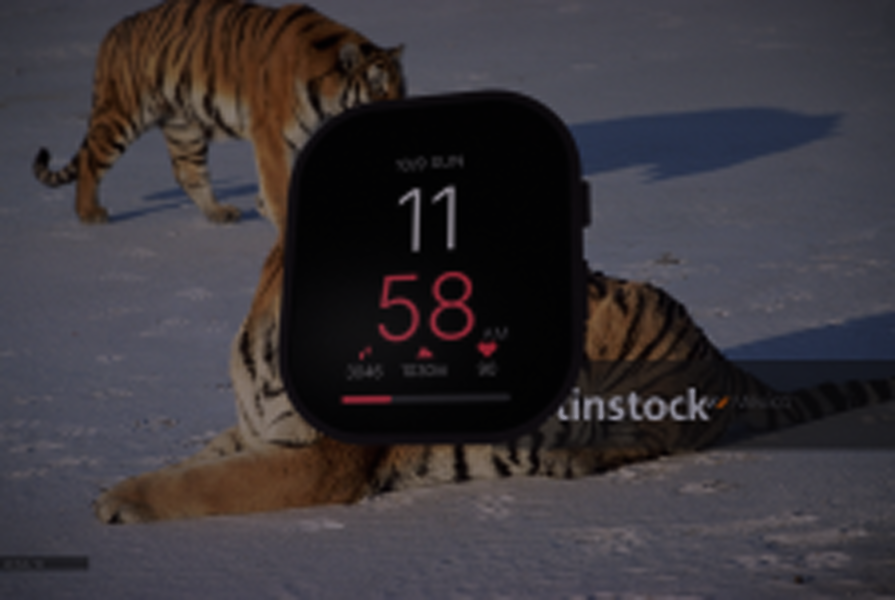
h=11 m=58
